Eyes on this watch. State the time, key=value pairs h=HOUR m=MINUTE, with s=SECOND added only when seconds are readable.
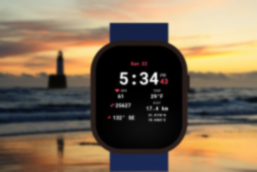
h=5 m=34
